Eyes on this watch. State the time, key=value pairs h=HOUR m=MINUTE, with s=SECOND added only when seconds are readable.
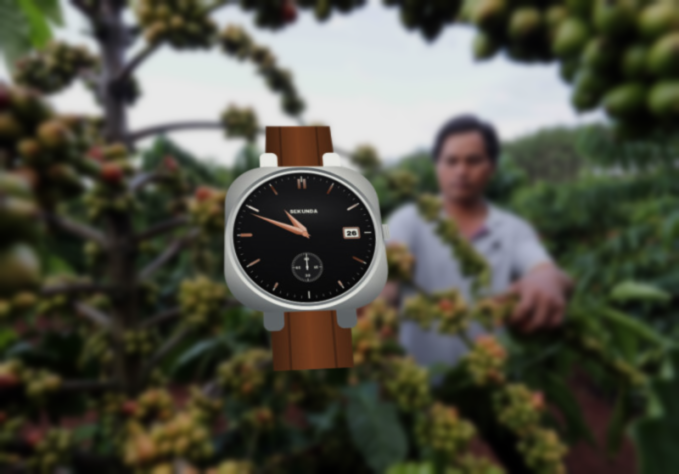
h=10 m=49
